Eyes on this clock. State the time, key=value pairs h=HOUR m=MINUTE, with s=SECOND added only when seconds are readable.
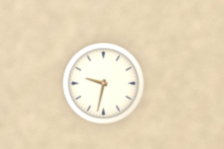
h=9 m=32
